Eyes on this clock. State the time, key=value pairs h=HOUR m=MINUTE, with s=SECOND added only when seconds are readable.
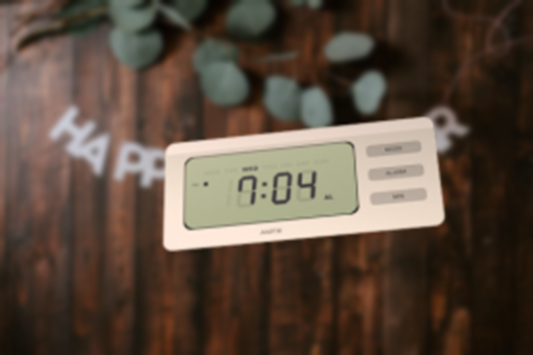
h=7 m=4
